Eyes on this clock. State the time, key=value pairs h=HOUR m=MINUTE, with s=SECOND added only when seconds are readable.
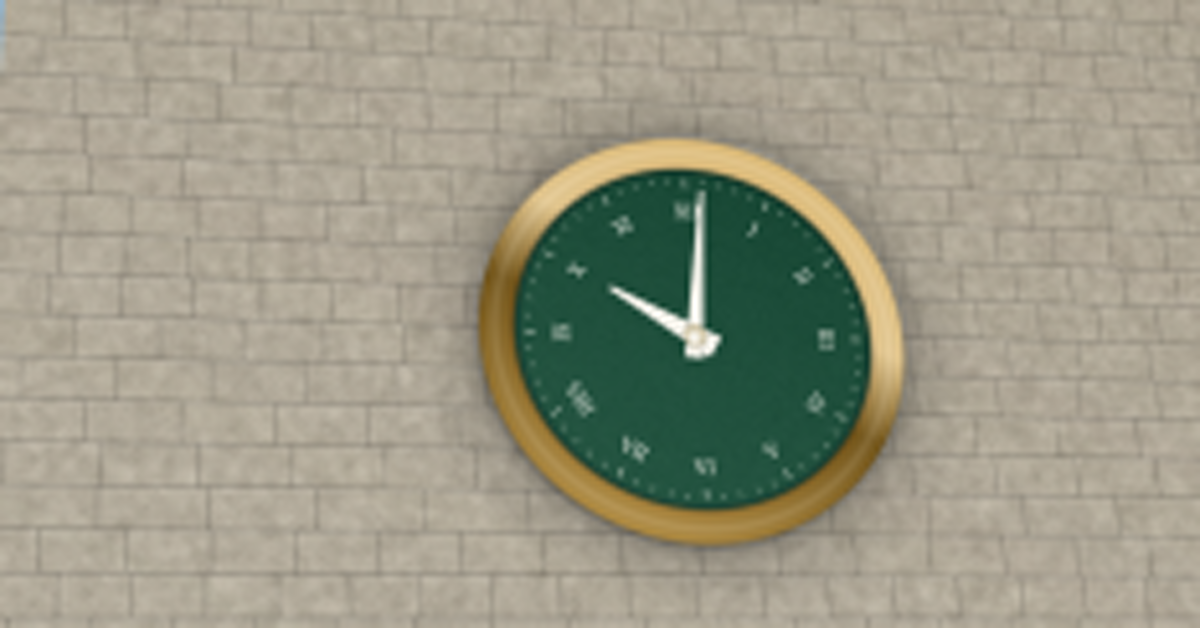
h=10 m=1
